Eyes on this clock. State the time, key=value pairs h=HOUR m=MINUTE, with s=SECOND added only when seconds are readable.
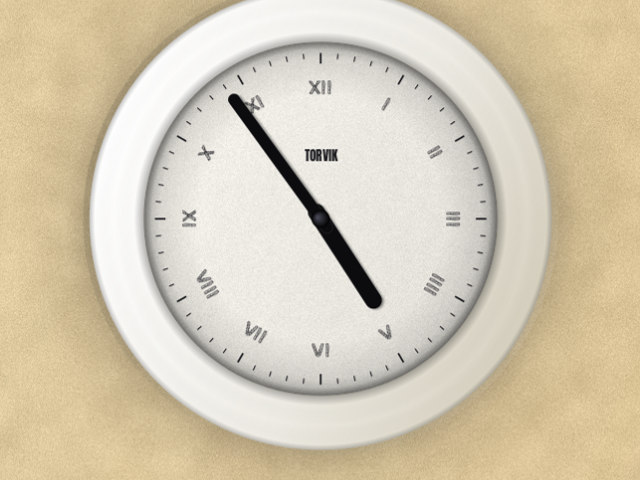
h=4 m=54
